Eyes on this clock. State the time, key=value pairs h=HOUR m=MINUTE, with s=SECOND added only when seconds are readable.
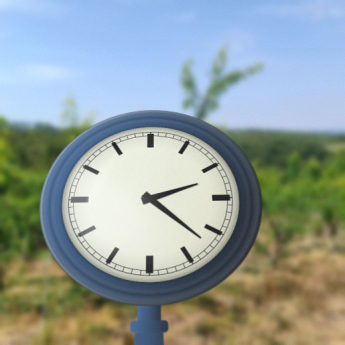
h=2 m=22
